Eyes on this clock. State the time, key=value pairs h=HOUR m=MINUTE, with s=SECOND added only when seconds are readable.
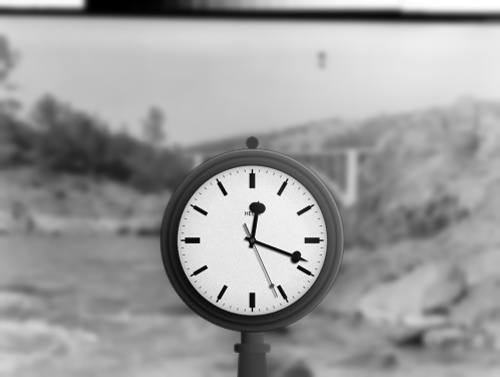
h=12 m=18 s=26
